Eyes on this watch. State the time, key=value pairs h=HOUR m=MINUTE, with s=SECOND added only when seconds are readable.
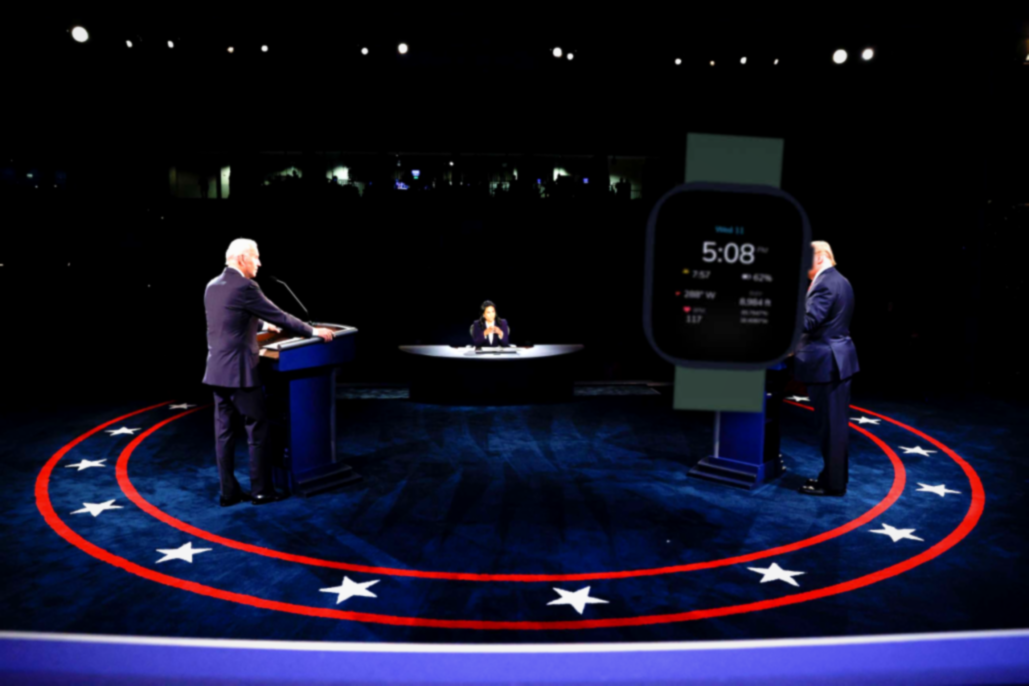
h=5 m=8
